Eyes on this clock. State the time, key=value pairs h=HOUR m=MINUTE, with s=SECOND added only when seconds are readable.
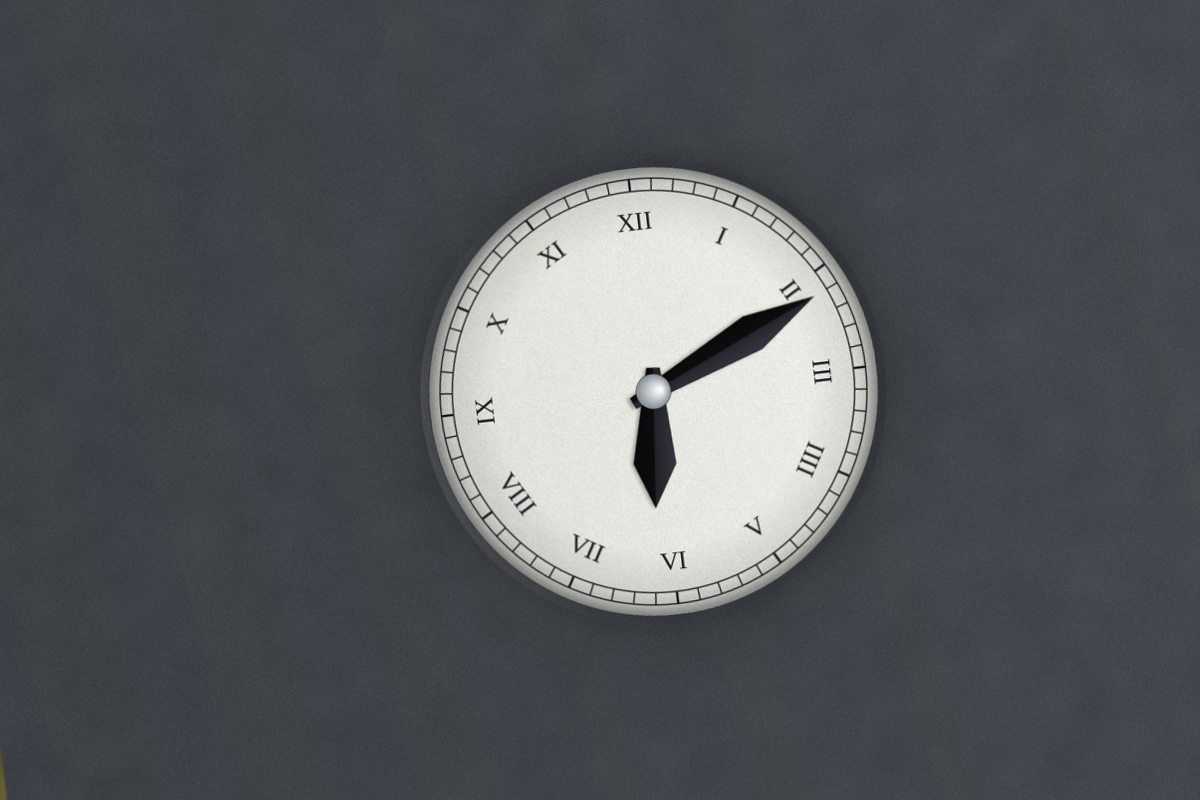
h=6 m=11
